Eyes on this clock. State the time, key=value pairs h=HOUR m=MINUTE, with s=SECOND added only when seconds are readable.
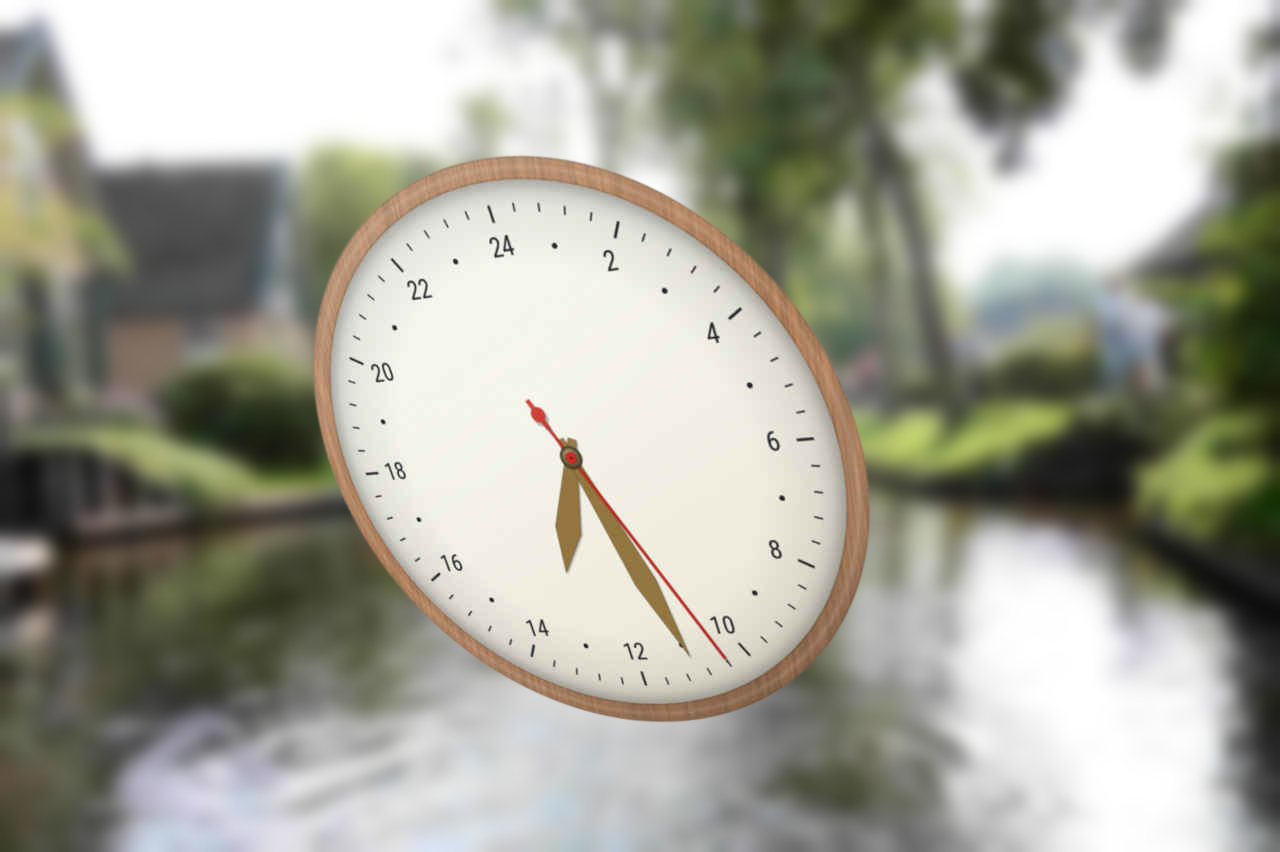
h=13 m=27 s=26
